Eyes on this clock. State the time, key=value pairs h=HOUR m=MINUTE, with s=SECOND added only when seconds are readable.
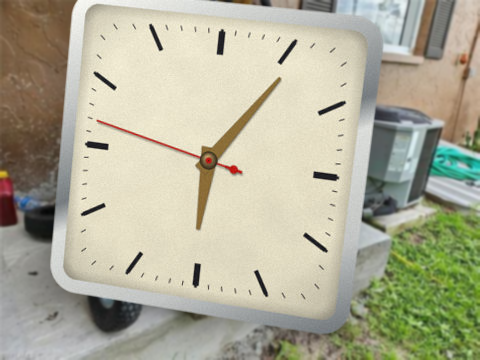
h=6 m=5 s=47
